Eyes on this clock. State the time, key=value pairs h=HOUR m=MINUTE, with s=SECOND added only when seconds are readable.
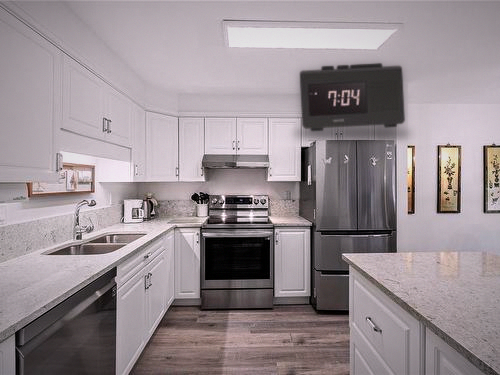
h=7 m=4
